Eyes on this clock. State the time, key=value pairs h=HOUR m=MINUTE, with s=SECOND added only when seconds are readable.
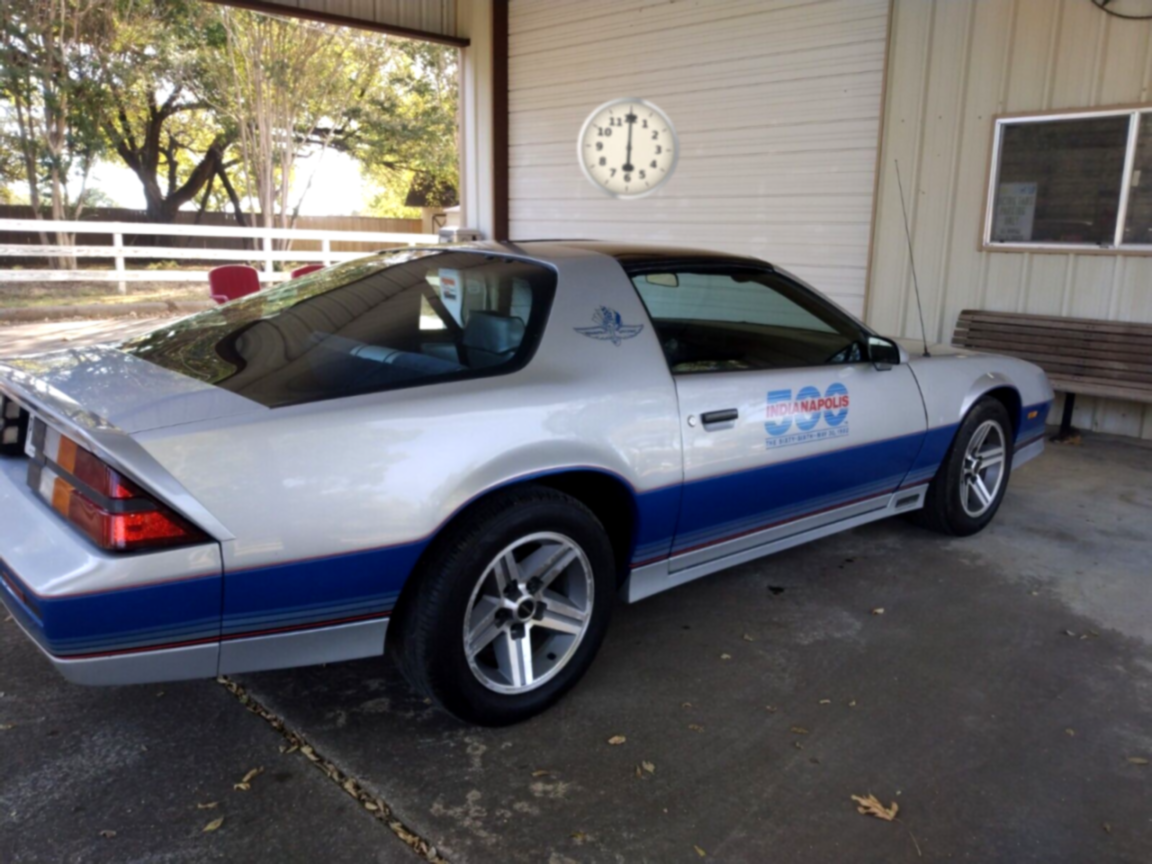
h=6 m=0
